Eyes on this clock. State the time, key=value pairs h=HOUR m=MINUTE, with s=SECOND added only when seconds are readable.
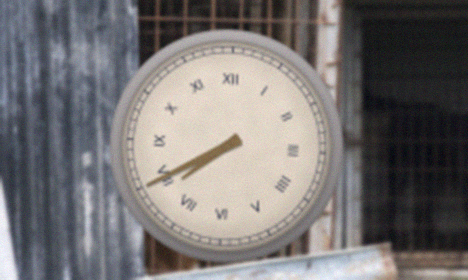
h=7 m=40
